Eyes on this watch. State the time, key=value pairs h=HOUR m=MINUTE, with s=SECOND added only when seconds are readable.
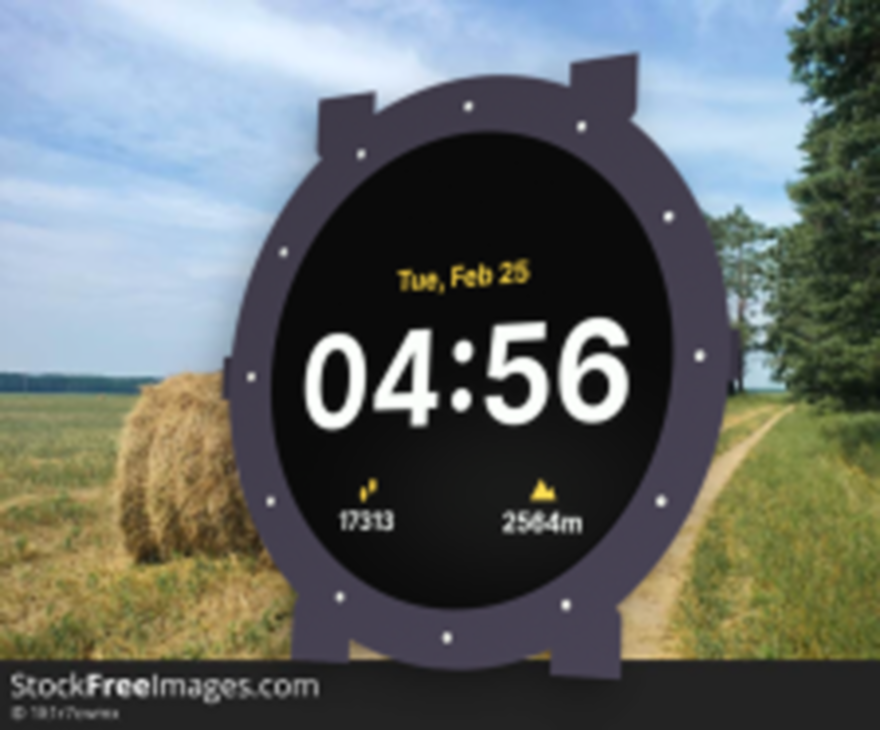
h=4 m=56
